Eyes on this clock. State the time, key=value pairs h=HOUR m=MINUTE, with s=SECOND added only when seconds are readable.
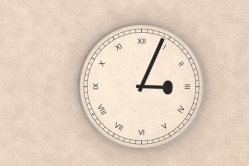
h=3 m=4
